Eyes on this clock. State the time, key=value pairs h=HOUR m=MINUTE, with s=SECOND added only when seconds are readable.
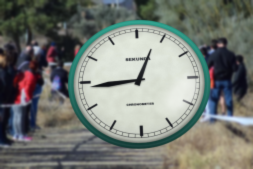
h=12 m=44
